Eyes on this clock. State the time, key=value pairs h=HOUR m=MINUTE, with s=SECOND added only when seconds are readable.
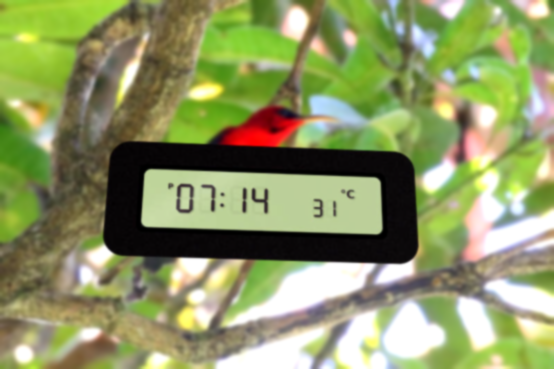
h=7 m=14
